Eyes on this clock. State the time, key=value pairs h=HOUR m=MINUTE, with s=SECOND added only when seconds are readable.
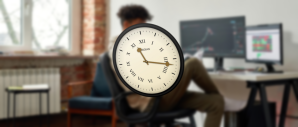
h=11 m=17
